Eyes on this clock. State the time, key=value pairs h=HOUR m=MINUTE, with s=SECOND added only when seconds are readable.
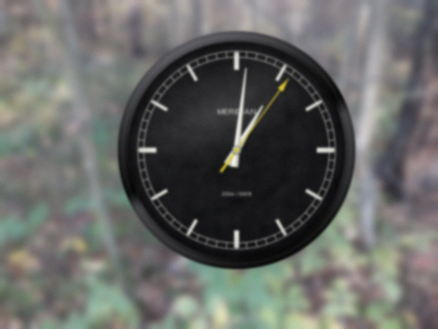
h=1 m=1 s=6
